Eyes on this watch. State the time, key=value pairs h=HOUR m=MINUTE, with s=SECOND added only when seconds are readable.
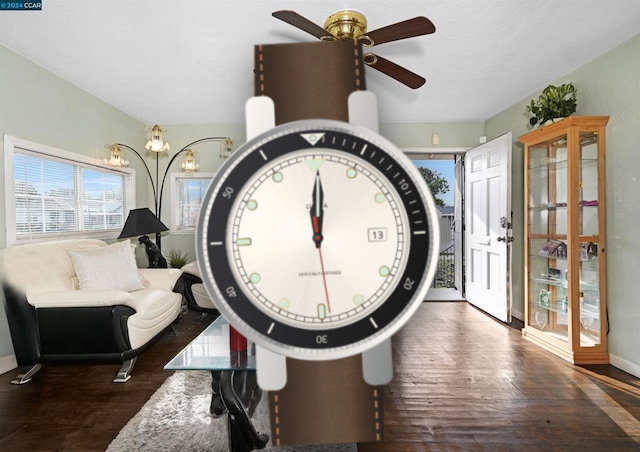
h=12 m=0 s=29
